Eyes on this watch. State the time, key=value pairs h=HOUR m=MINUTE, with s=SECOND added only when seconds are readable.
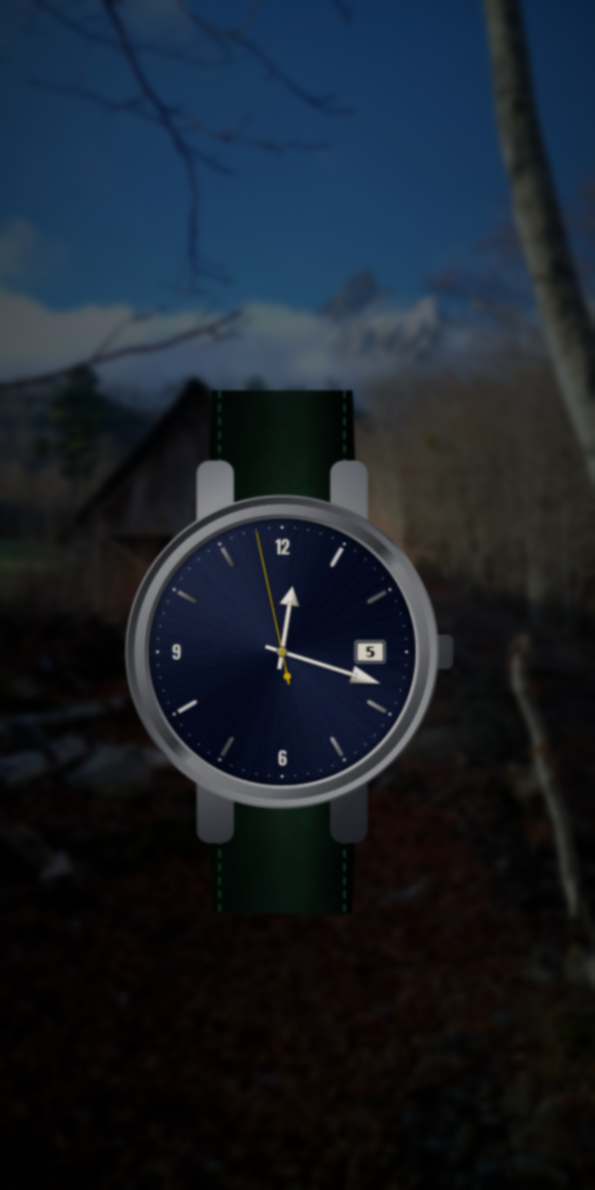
h=12 m=17 s=58
